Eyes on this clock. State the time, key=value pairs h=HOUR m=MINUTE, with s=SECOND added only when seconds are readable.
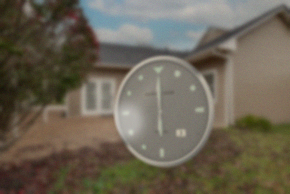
h=6 m=0
